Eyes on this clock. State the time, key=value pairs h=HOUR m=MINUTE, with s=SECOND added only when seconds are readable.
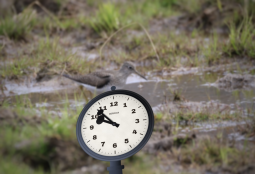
h=9 m=53
